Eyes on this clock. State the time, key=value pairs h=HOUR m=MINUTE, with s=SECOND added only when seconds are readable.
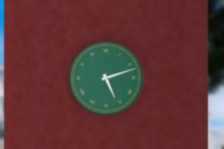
h=5 m=12
